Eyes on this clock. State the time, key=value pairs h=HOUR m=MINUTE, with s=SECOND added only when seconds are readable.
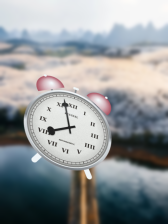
h=7 m=57
